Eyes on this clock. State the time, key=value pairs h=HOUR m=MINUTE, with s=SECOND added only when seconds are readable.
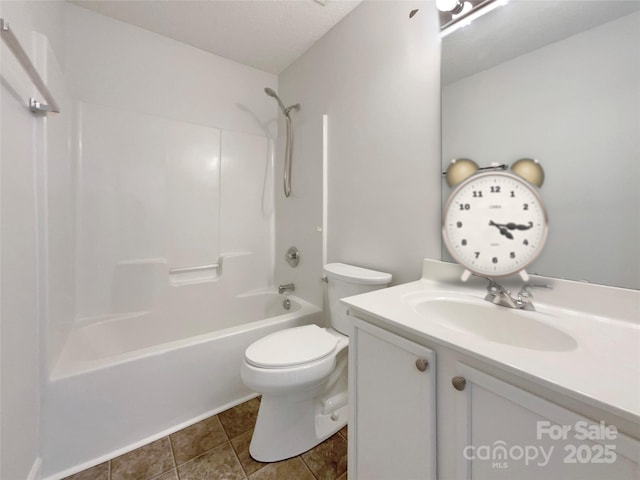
h=4 m=16
